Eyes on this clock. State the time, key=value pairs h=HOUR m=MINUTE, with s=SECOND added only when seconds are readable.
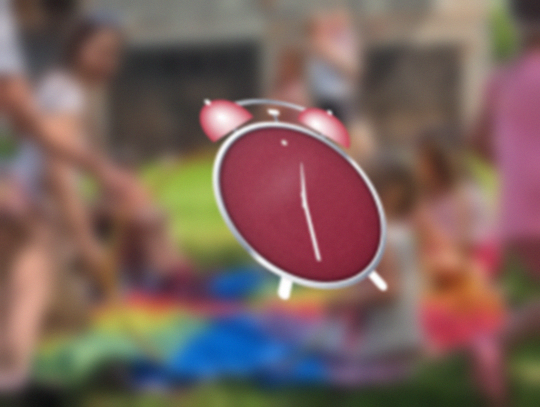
h=12 m=31
